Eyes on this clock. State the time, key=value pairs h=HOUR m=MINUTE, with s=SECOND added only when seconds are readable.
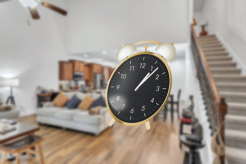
h=1 m=7
